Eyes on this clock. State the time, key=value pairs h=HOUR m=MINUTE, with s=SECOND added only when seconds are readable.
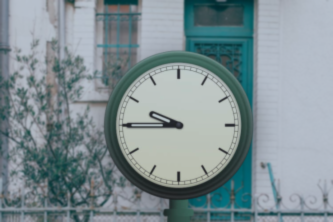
h=9 m=45
